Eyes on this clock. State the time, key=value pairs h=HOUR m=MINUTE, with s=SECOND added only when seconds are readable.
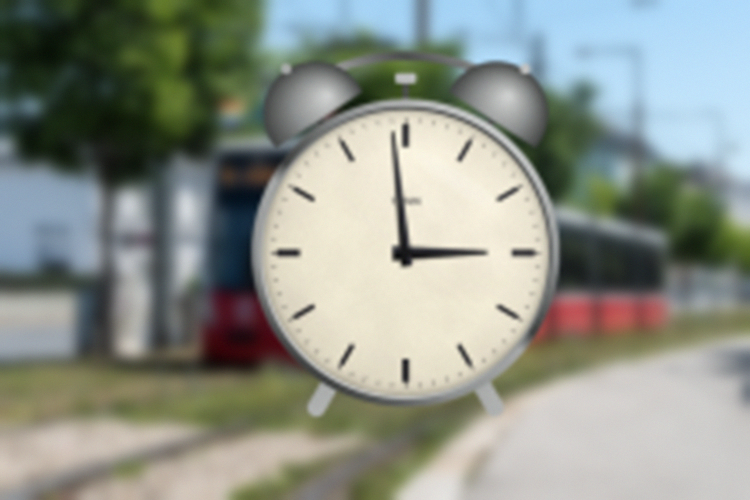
h=2 m=59
